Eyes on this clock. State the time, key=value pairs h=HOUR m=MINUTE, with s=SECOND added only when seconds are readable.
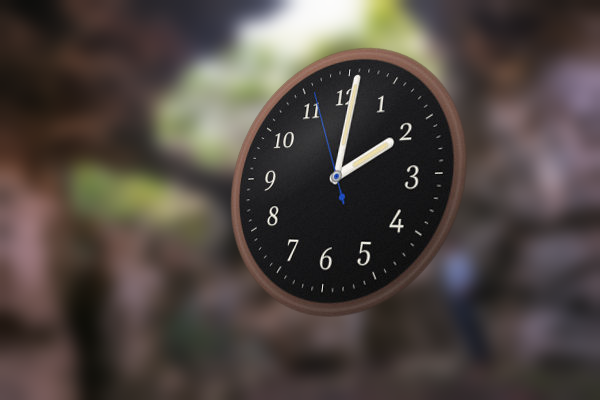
h=2 m=0 s=56
